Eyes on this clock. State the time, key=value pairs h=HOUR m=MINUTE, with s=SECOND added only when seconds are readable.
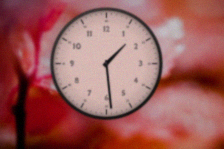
h=1 m=29
